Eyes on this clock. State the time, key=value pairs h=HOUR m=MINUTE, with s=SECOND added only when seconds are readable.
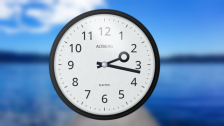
h=2 m=17
